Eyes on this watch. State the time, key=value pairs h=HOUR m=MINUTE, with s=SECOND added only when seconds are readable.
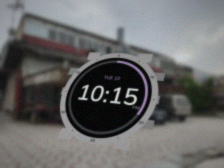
h=10 m=15
